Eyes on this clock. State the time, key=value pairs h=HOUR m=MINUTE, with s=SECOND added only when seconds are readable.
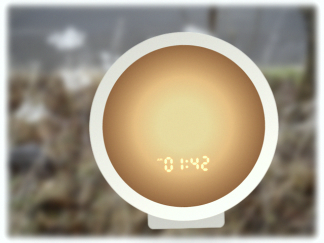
h=1 m=42
